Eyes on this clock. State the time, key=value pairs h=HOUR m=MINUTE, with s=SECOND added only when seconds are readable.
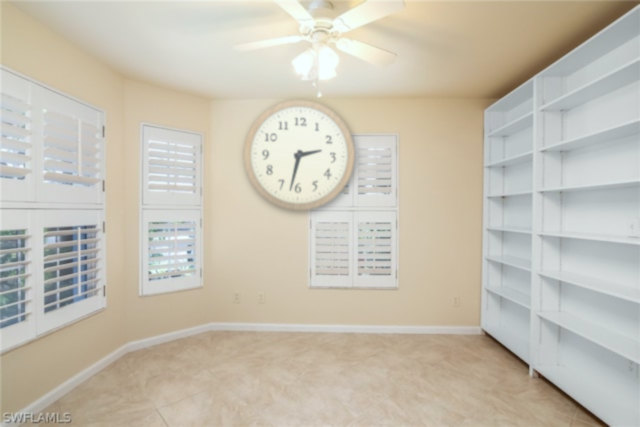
h=2 m=32
